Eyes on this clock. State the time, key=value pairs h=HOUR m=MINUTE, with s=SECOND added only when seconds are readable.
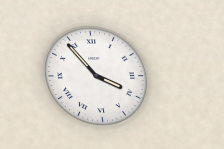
h=3 m=54
